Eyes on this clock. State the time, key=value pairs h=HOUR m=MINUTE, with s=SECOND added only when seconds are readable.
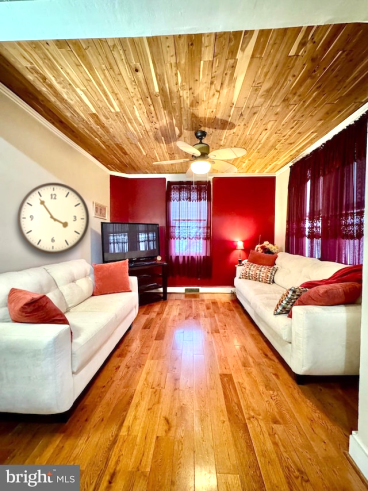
h=3 m=54
